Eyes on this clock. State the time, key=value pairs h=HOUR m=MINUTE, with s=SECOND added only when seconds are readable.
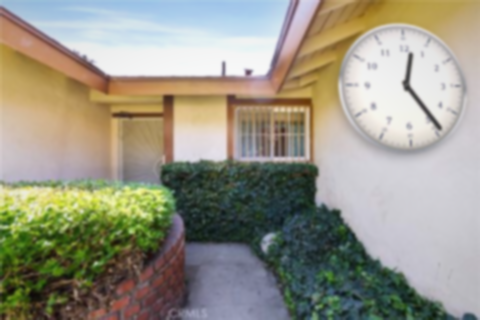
h=12 m=24
